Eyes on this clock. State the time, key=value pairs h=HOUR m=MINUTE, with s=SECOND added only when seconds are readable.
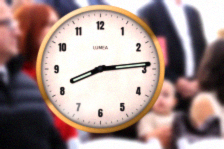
h=8 m=14
